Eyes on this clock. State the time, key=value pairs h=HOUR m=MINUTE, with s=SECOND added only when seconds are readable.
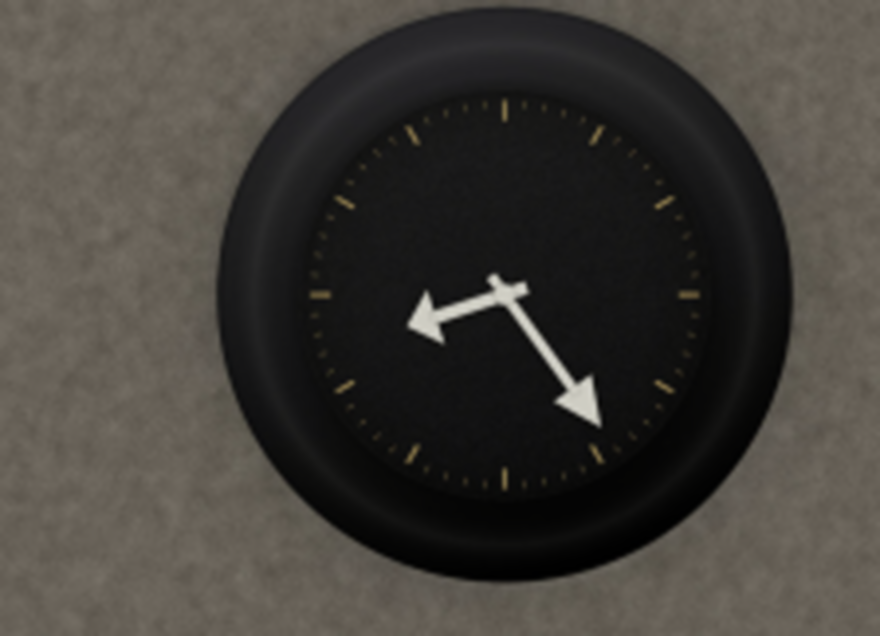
h=8 m=24
